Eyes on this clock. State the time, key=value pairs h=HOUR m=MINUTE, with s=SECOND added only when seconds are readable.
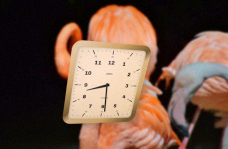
h=8 m=29
